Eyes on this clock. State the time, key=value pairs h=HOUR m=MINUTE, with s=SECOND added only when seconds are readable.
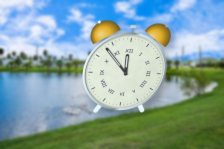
h=11 m=53
